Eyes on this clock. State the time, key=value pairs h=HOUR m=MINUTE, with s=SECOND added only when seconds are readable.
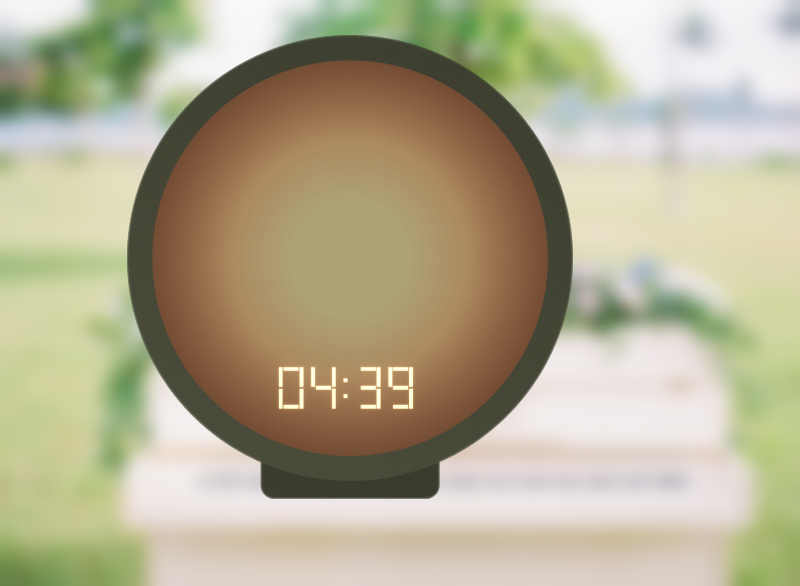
h=4 m=39
